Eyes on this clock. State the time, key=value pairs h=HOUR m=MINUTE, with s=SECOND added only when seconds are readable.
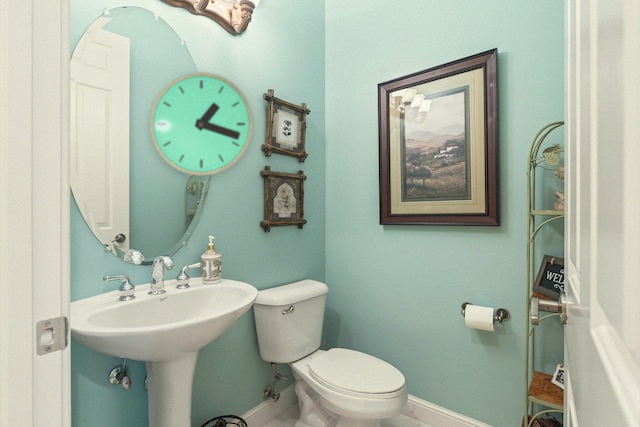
h=1 m=18
